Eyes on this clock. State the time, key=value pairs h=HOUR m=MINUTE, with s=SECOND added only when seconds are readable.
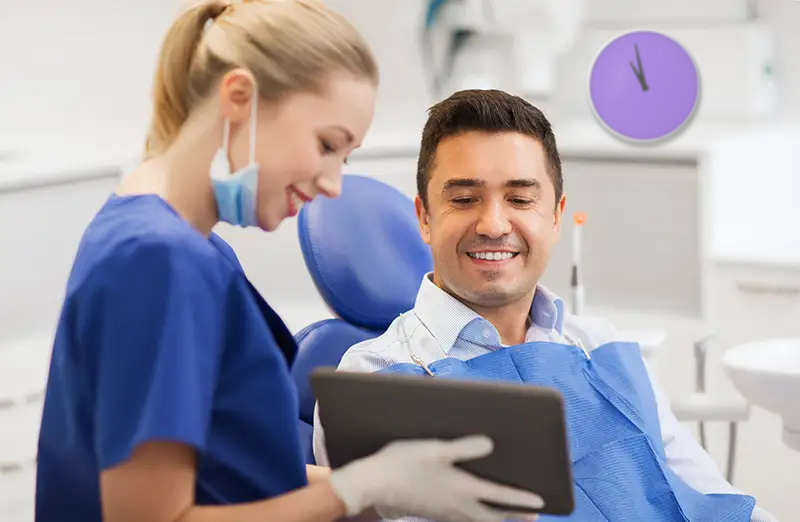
h=10 m=58
